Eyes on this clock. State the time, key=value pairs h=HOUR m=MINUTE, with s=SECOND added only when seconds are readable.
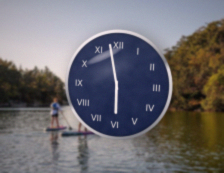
h=5 m=58
